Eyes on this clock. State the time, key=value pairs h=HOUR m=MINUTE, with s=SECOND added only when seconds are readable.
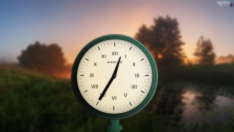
h=12 m=35
